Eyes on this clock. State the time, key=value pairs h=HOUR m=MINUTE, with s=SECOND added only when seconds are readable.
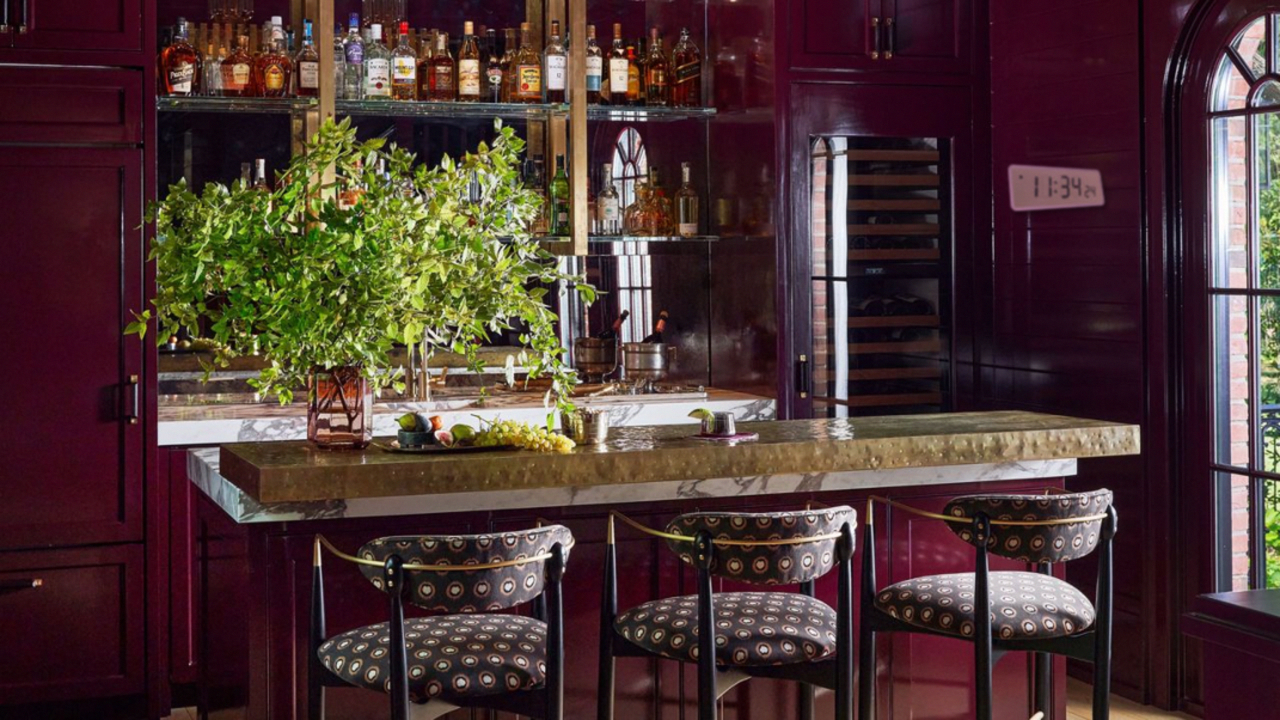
h=11 m=34
